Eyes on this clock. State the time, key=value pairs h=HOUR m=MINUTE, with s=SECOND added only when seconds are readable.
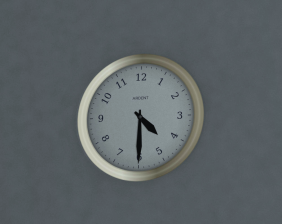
h=4 m=30
